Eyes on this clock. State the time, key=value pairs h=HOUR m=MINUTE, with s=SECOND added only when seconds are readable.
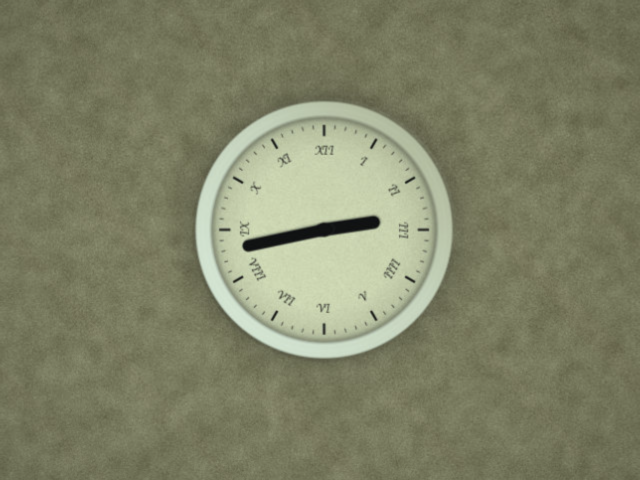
h=2 m=43
